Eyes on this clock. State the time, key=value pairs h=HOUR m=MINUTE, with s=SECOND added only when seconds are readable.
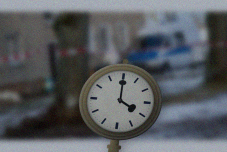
h=4 m=0
